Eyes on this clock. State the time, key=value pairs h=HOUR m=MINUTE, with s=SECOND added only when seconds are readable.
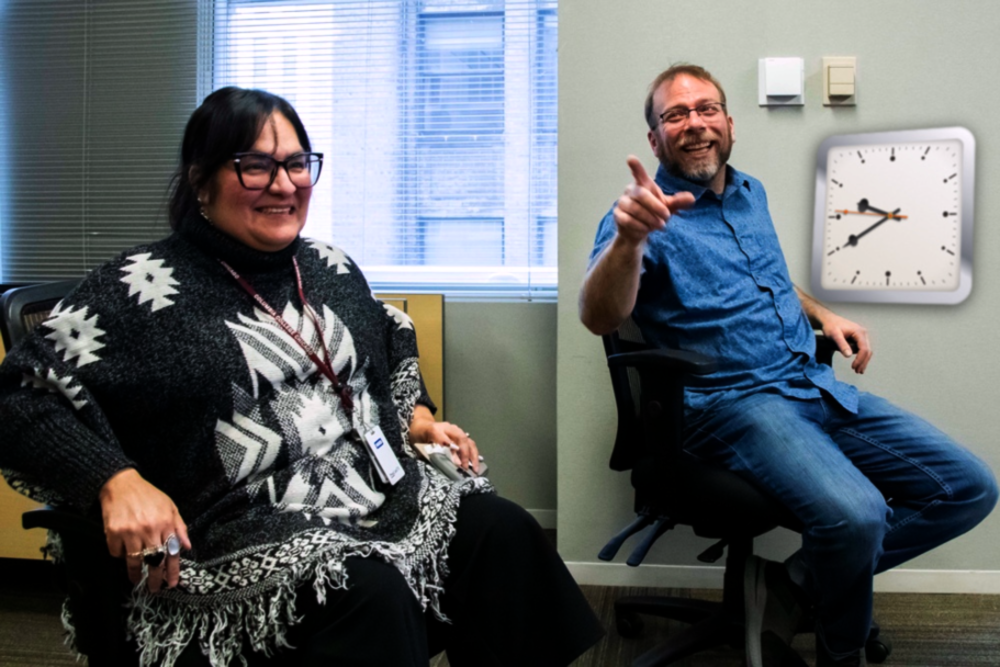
h=9 m=39 s=46
